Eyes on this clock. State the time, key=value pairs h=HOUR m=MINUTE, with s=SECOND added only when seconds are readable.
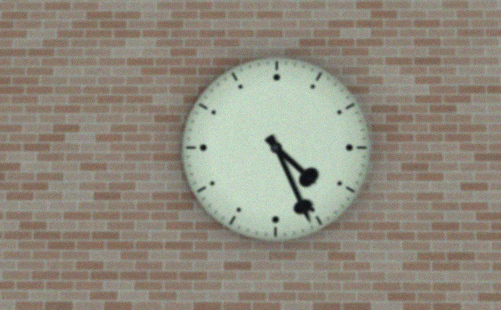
h=4 m=26
